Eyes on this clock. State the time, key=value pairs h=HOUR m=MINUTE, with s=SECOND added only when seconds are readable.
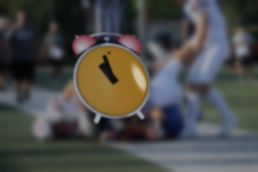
h=10 m=58
